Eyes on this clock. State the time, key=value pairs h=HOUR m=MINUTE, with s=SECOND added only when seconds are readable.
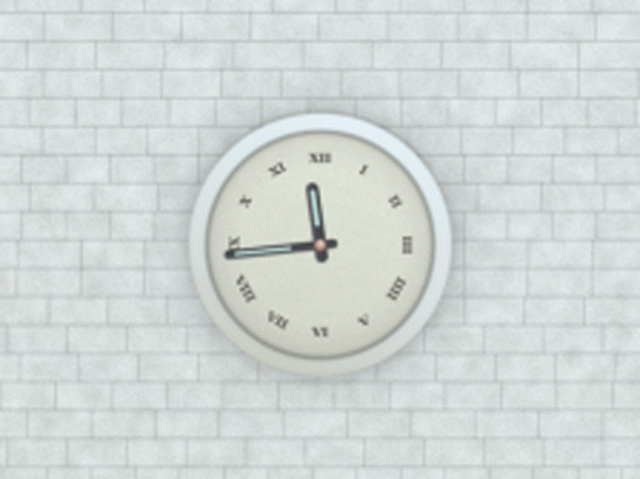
h=11 m=44
